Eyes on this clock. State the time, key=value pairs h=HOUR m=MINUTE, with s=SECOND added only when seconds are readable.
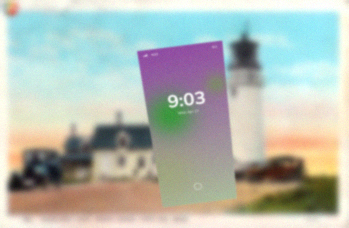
h=9 m=3
